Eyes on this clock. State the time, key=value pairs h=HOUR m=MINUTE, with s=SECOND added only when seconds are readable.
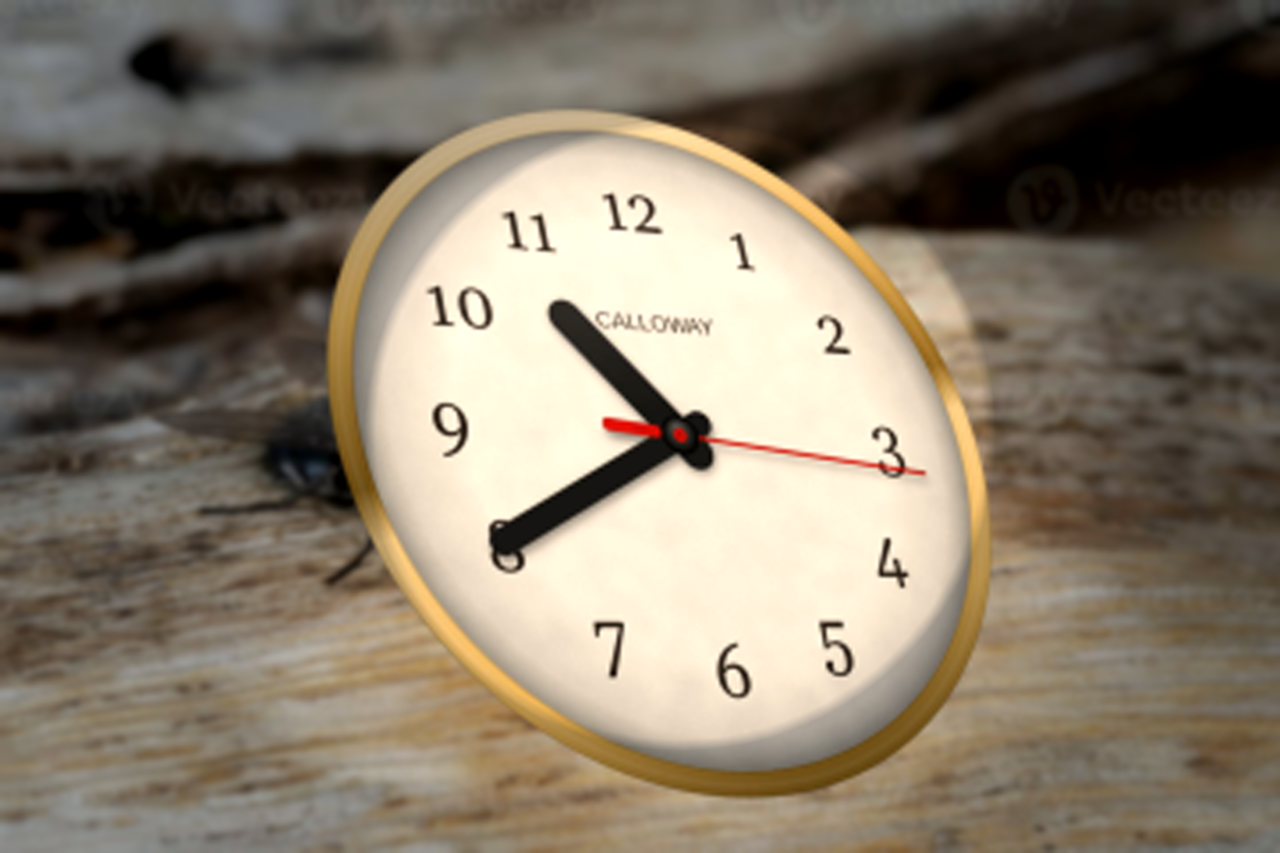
h=10 m=40 s=16
